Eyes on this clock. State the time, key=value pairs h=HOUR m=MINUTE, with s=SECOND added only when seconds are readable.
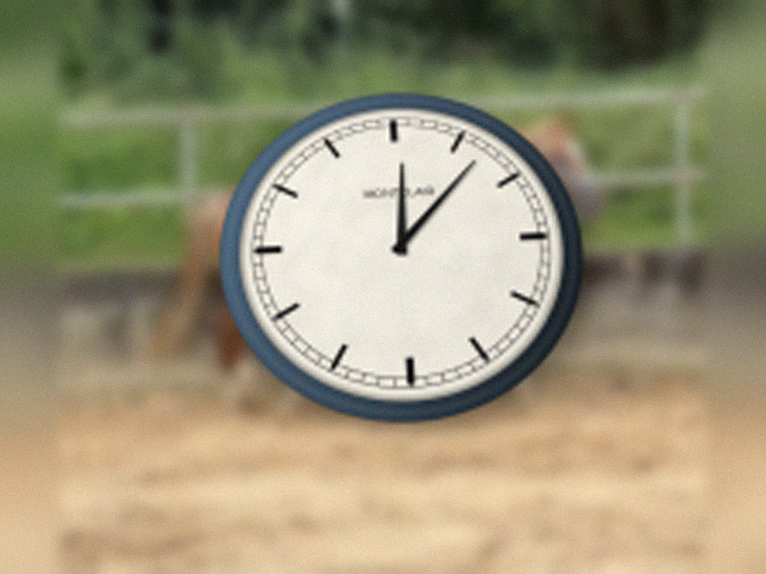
h=12 m=7
